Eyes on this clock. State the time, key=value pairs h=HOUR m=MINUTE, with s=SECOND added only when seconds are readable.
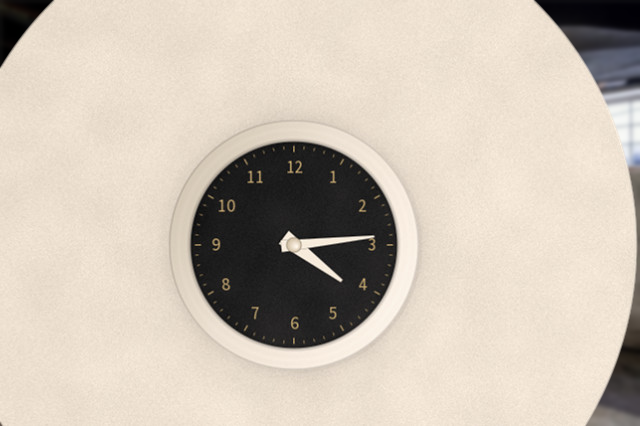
h=4 m=14
